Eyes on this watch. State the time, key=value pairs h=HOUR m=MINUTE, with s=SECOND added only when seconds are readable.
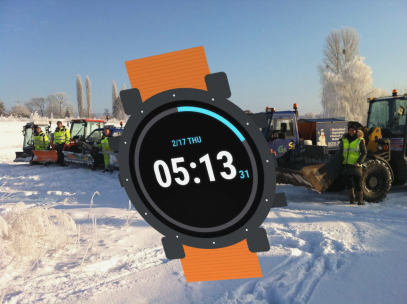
h=5 m=13 s=31
